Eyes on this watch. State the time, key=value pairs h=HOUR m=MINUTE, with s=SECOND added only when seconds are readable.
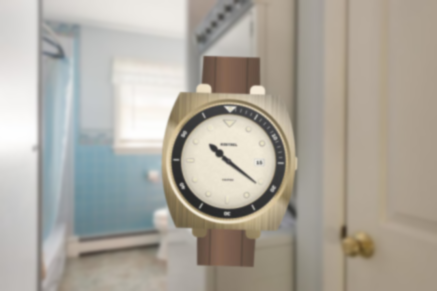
h=10 m=21
